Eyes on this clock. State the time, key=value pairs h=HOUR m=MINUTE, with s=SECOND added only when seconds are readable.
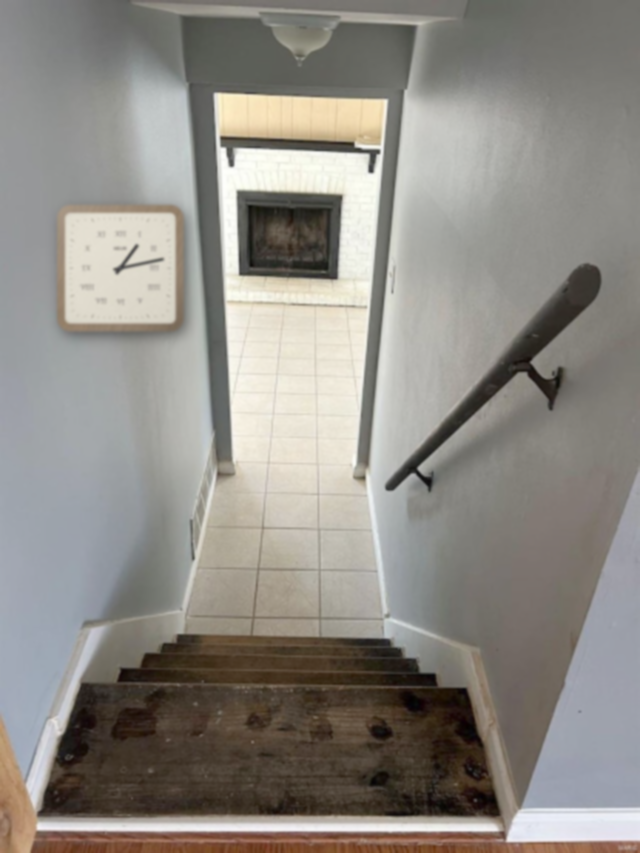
h=1 m=13
